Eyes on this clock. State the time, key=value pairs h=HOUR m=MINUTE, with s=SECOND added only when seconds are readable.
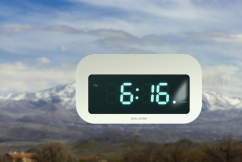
h=6 m=16
